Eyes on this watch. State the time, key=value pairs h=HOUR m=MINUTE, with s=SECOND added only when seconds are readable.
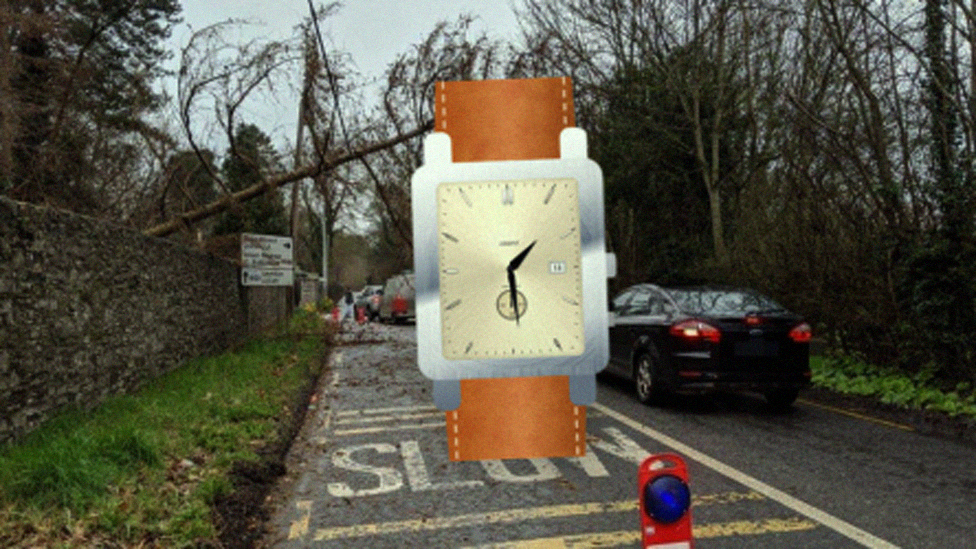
h=1 m=29
